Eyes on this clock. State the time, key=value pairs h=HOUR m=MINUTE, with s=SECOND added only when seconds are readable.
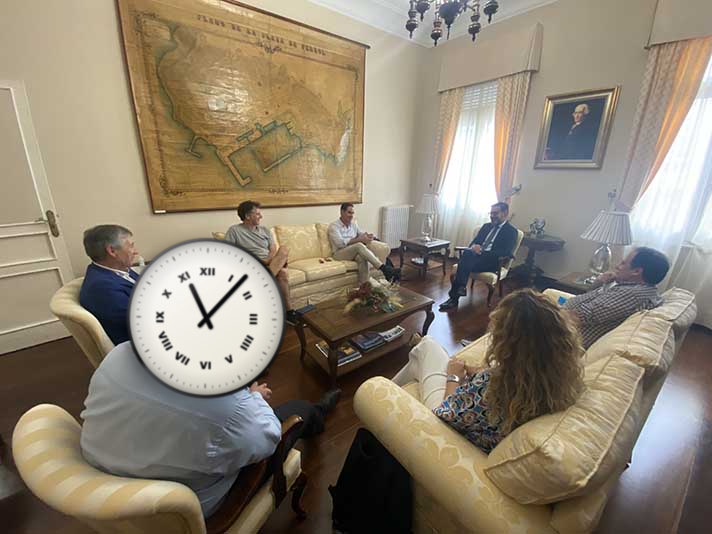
h=11 m=7
